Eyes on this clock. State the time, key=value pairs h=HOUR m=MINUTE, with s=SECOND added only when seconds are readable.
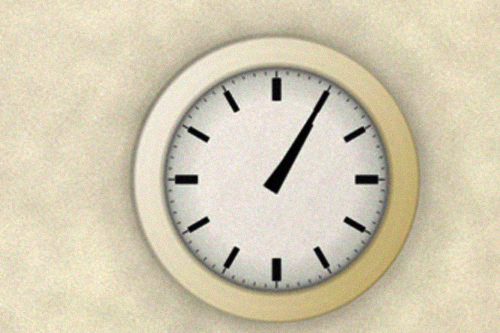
h=1 m=5
